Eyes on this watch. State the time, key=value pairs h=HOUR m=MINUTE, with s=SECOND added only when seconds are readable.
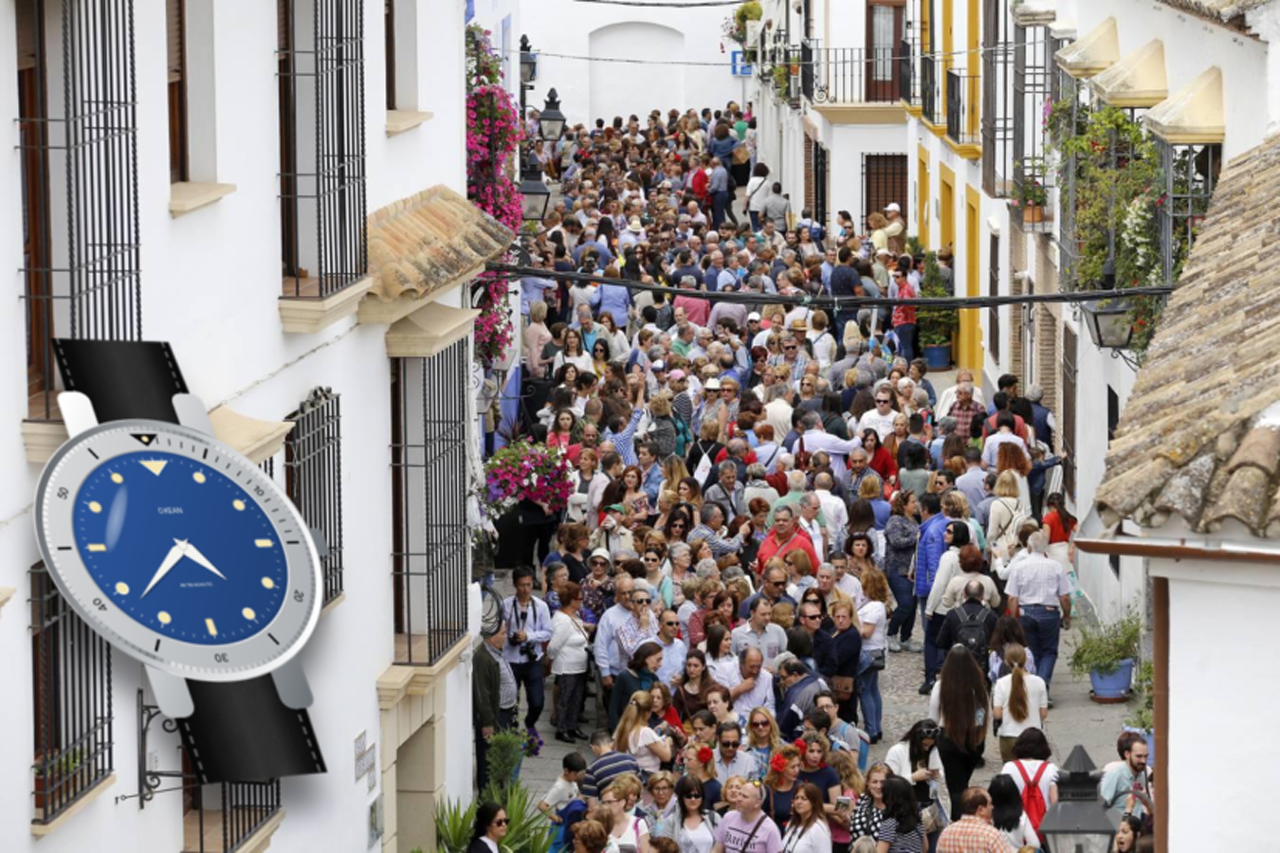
h=4 m=38
